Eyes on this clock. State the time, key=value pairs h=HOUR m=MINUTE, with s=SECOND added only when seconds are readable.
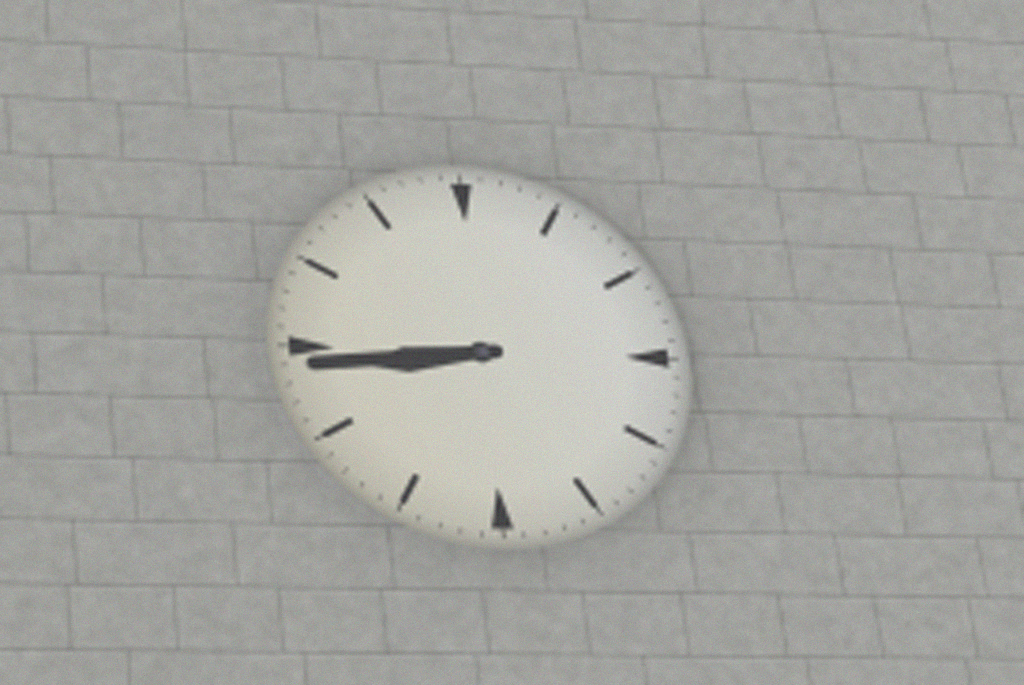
h=8 m=44
